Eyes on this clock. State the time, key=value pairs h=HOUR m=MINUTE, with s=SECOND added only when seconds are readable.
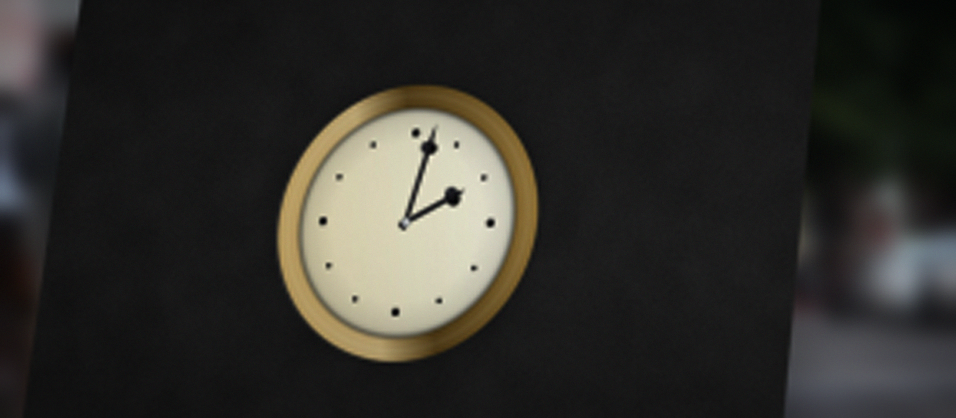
h=2 m=2
